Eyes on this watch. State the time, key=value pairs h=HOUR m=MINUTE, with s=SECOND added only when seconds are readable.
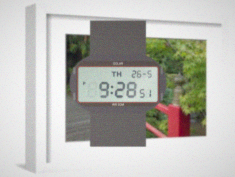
h=9 m=28 s=51
